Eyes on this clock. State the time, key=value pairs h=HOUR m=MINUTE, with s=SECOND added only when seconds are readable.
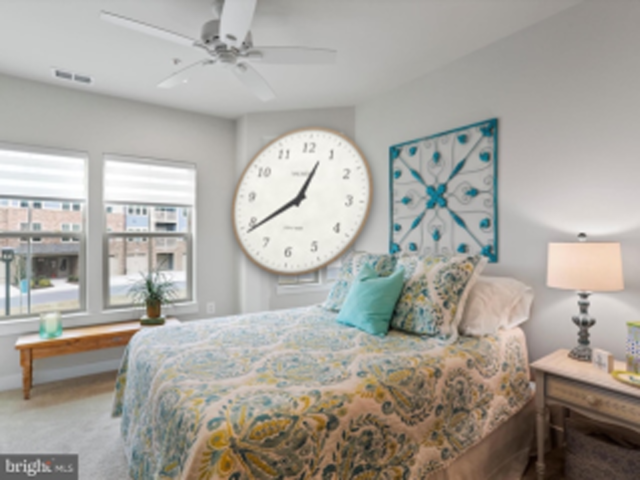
h=12 m=39
